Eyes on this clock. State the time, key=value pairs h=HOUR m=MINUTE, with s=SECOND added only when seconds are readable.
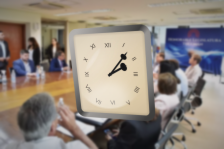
h=2 m=7
